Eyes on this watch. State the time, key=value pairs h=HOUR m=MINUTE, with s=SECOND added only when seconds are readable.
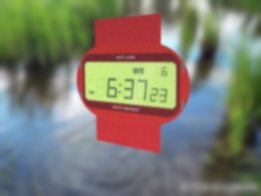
h=6 m=37 s=23
